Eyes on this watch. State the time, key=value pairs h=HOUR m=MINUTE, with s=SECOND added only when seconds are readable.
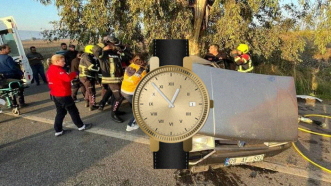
h=12 m=53
